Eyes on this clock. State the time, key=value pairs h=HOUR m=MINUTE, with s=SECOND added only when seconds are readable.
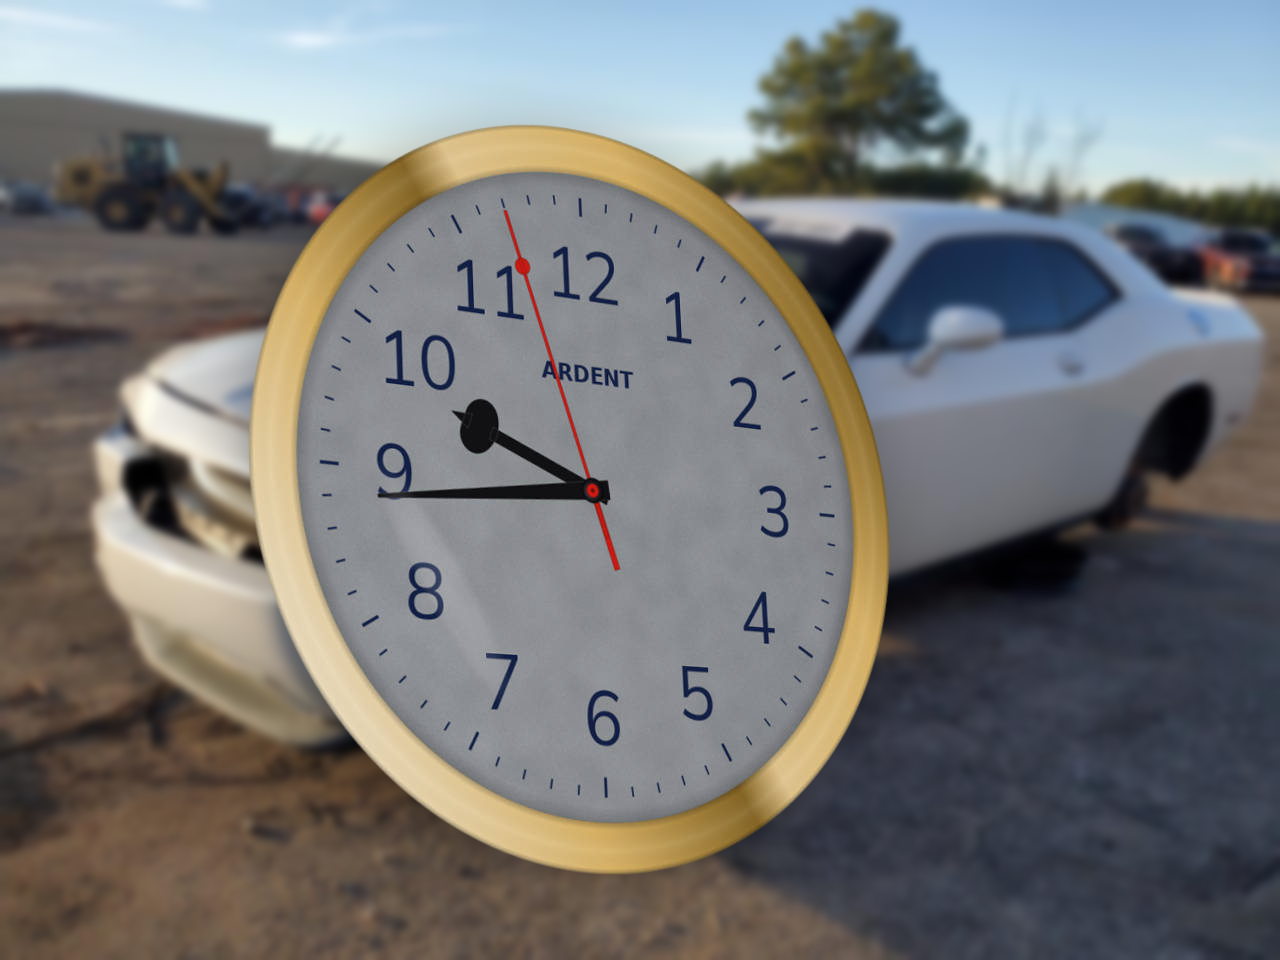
h=9 m=43 s=57
